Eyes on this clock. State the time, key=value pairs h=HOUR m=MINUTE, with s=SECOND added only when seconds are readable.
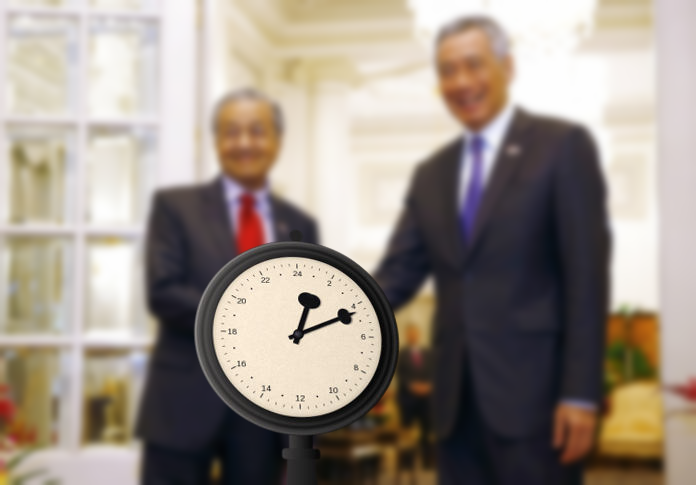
h=1 m=11
